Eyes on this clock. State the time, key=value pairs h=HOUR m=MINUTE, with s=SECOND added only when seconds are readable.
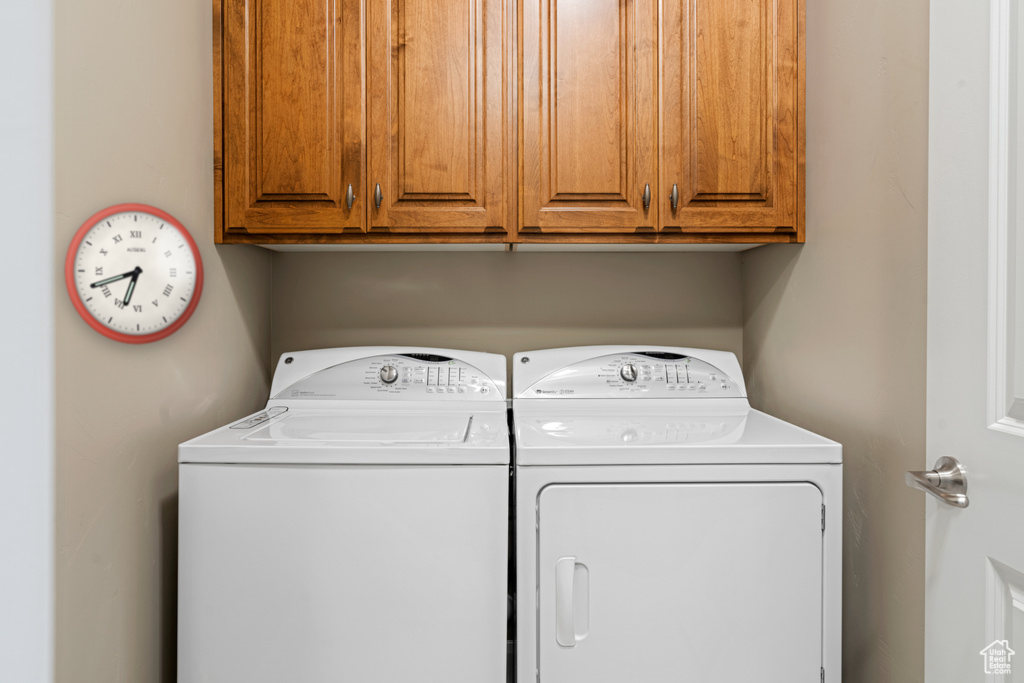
h=6 m=42
